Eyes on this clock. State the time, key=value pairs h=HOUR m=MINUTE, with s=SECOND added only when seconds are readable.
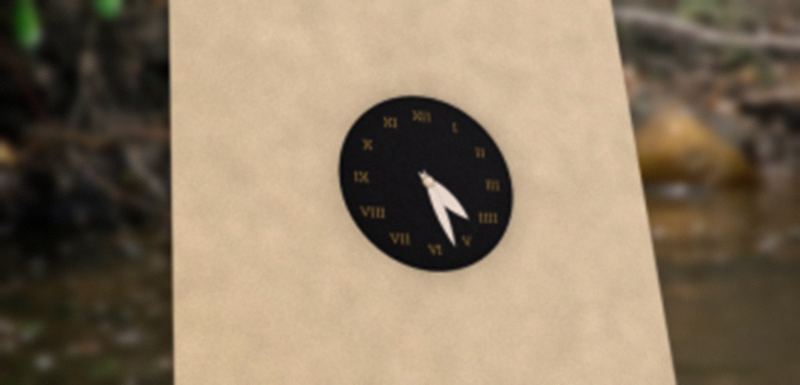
h=4 m=27
